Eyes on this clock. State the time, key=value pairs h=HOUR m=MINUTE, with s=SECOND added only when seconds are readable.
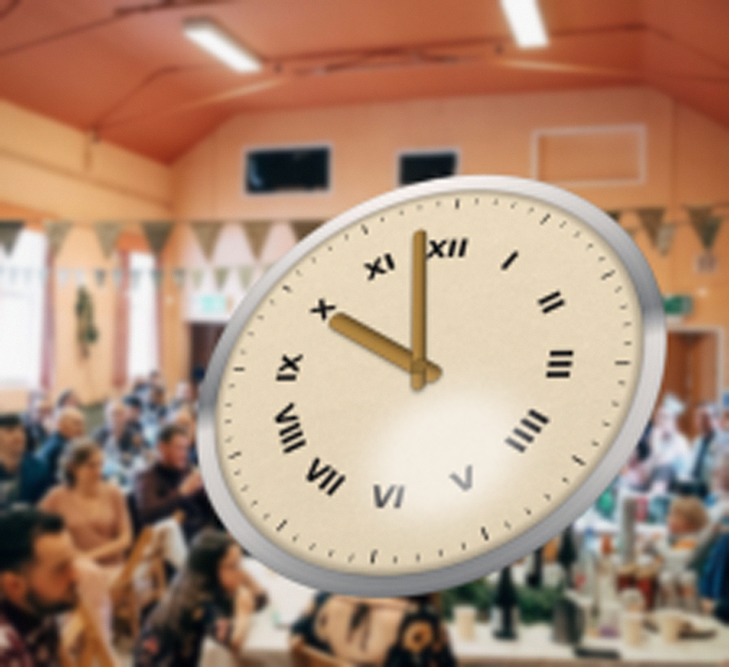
h=9 m=58
